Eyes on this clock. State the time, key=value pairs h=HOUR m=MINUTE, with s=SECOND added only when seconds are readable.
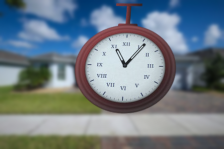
h=11 m=6
